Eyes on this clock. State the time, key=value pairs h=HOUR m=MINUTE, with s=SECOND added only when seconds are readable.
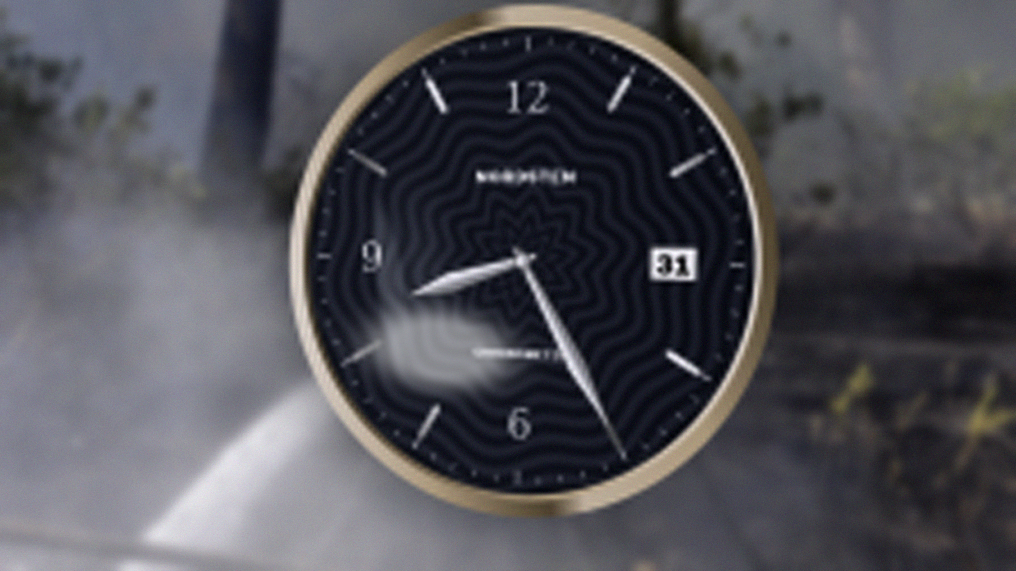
h=8 m=25
